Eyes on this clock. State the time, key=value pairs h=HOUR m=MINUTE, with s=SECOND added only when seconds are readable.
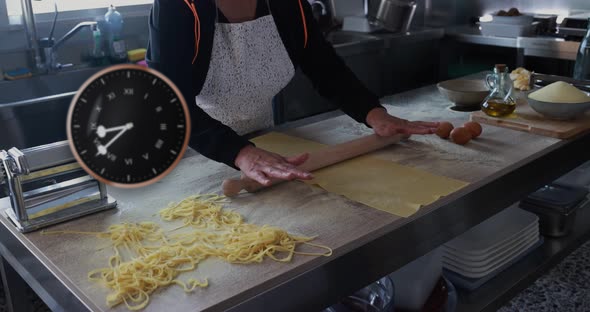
h=8 m=38
